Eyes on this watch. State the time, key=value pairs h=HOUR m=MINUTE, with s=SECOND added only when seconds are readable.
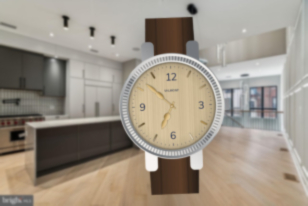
h=6 m=52
